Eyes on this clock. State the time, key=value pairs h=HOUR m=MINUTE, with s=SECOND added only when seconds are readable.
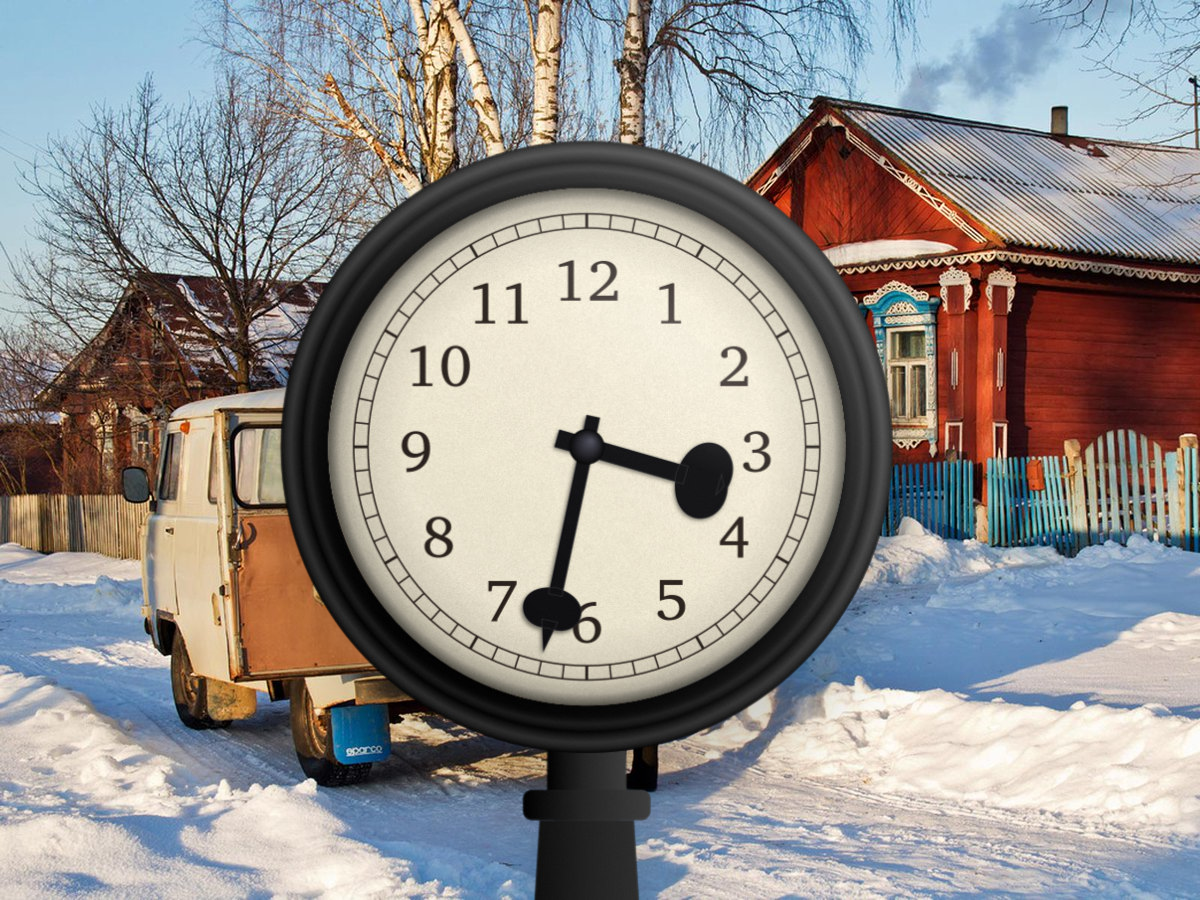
h=3 m=32
